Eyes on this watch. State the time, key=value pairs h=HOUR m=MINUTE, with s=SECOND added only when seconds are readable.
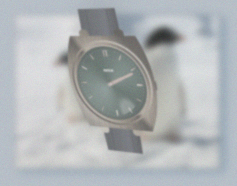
h=2 m=11
